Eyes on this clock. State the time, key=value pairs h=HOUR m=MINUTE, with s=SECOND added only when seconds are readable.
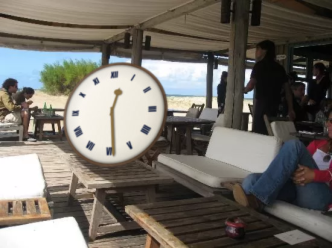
h=12 m=29
